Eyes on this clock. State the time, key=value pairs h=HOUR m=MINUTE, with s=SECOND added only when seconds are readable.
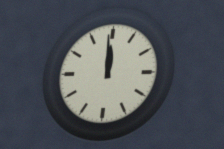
h=11 m=59
